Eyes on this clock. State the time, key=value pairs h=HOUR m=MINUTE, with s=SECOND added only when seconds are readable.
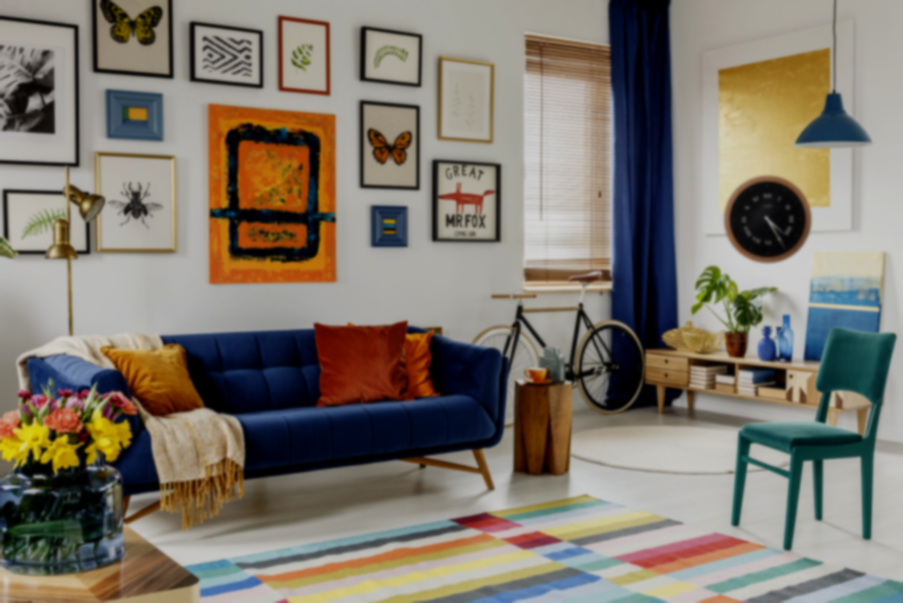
h=4 m=25
